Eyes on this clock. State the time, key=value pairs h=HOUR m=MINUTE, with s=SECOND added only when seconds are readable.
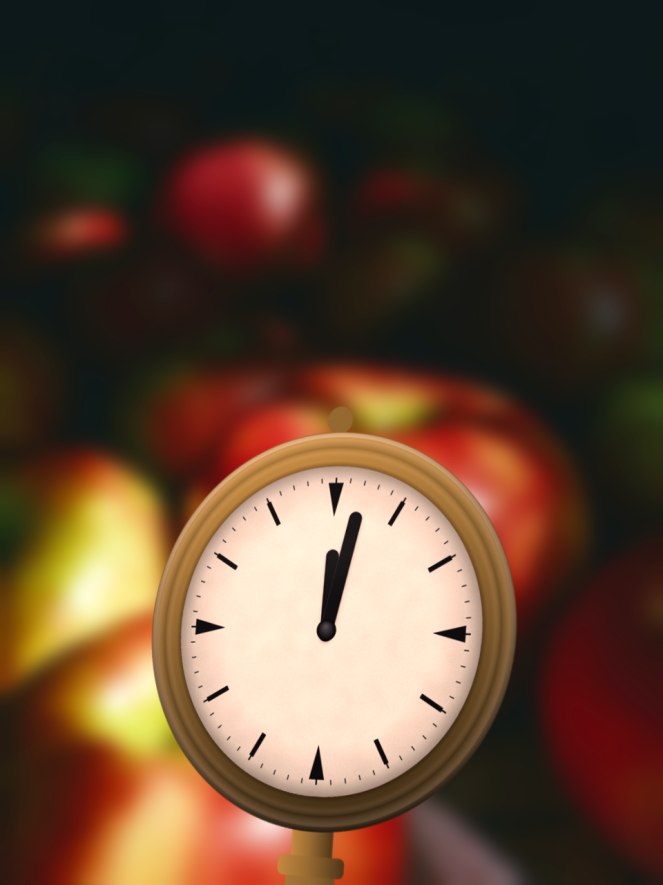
h=12 m=2
